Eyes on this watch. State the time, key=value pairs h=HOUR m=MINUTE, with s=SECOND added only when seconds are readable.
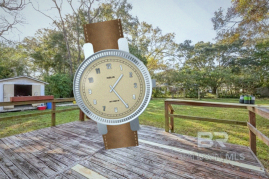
h=1 m=25
